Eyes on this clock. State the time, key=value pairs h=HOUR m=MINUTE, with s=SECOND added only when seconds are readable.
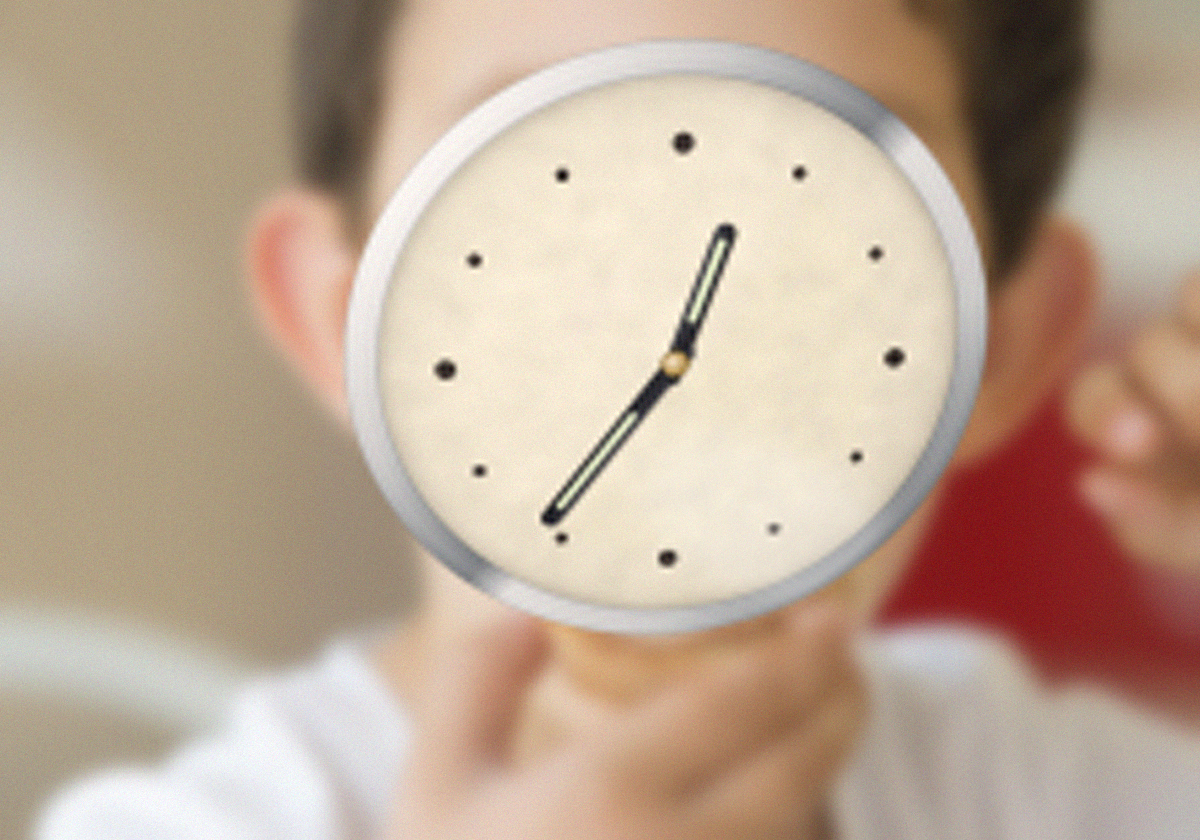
h=12 m=36
